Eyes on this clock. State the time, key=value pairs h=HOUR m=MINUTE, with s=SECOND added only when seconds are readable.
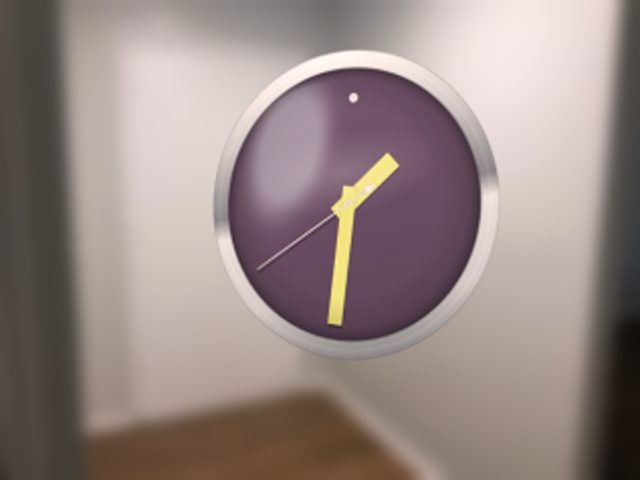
h=1 m=30 s=39
